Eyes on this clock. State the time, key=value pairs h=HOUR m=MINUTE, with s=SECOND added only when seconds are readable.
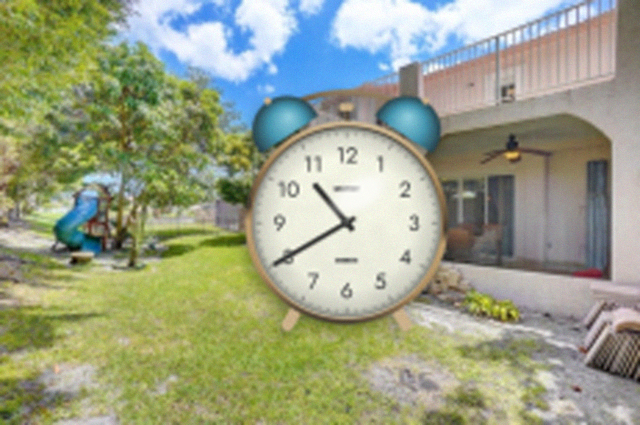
h=10 m=40
